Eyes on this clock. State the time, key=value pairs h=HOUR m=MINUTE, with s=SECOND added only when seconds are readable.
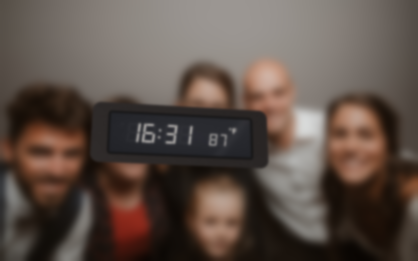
h=16 m=31
